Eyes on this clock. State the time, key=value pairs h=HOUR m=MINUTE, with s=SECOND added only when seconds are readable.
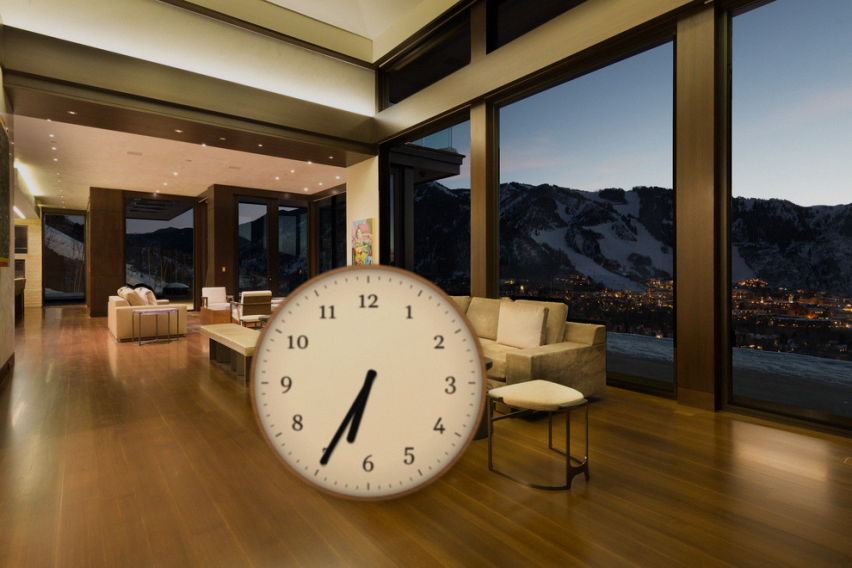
h=6 m=35
